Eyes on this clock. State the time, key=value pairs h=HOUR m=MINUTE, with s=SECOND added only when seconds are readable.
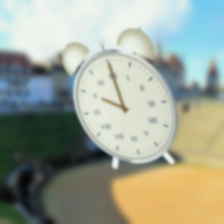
h=10 m=0
